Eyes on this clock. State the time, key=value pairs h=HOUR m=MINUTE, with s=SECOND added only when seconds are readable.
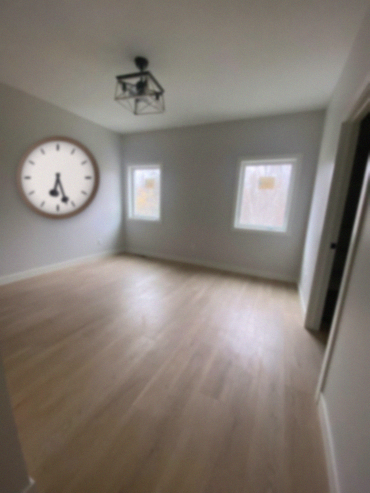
h=6 m=27
